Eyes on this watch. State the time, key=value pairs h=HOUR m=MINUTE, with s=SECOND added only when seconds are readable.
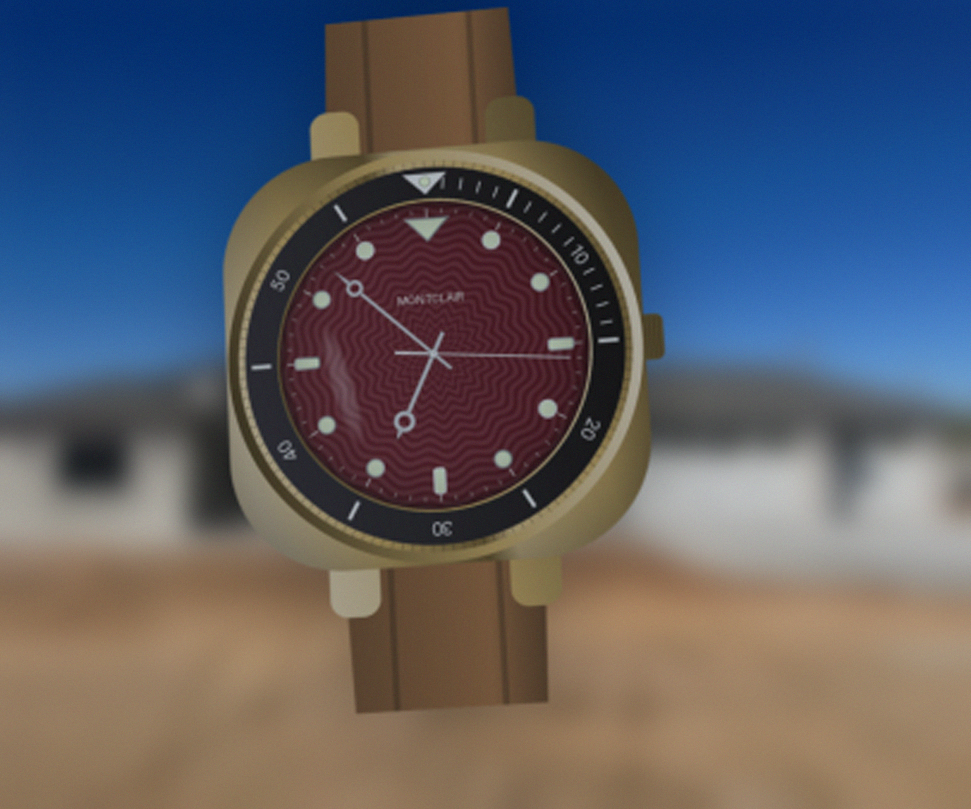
h=6 m=52 s=16
